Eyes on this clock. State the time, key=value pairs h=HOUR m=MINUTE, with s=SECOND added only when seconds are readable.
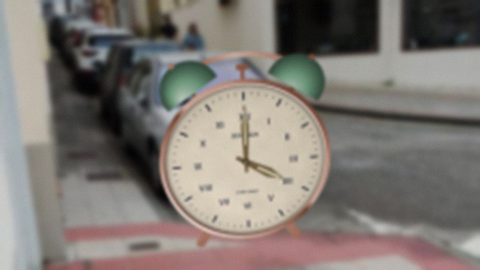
h=4 m=0
